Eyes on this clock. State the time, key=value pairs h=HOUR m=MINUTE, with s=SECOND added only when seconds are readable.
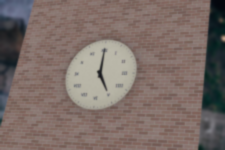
h=5 m=0
